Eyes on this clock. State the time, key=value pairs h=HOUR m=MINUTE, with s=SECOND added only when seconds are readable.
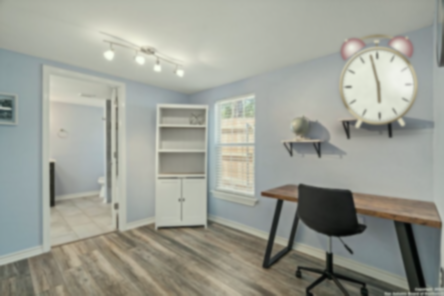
h=5 m=58
